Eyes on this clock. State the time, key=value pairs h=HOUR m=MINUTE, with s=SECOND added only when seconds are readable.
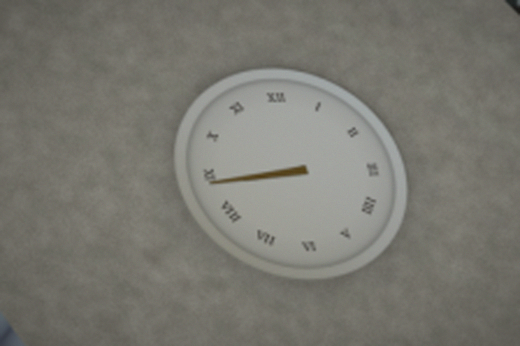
h=8 m=44
